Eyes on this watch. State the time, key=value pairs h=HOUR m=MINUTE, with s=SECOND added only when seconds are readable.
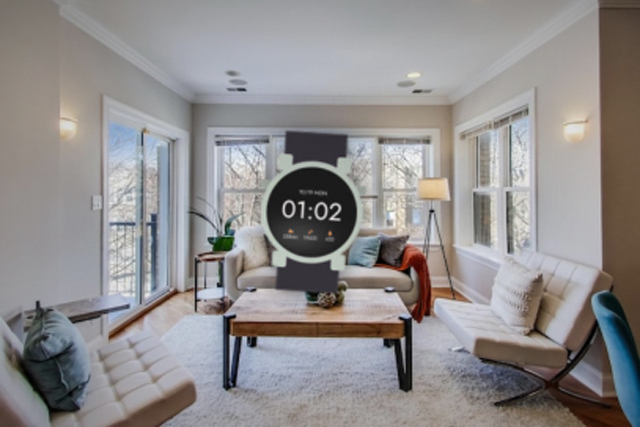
h=1 m=2
